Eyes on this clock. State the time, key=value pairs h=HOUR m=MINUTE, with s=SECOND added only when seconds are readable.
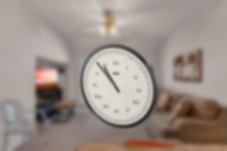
h=10 m=53
